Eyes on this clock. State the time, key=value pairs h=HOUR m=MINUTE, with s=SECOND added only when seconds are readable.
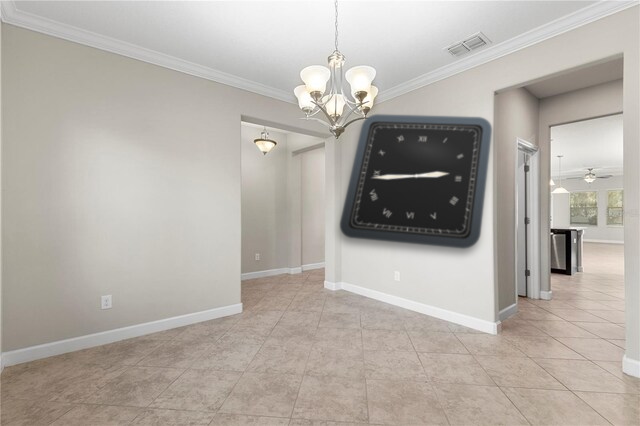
h=2 m=44
